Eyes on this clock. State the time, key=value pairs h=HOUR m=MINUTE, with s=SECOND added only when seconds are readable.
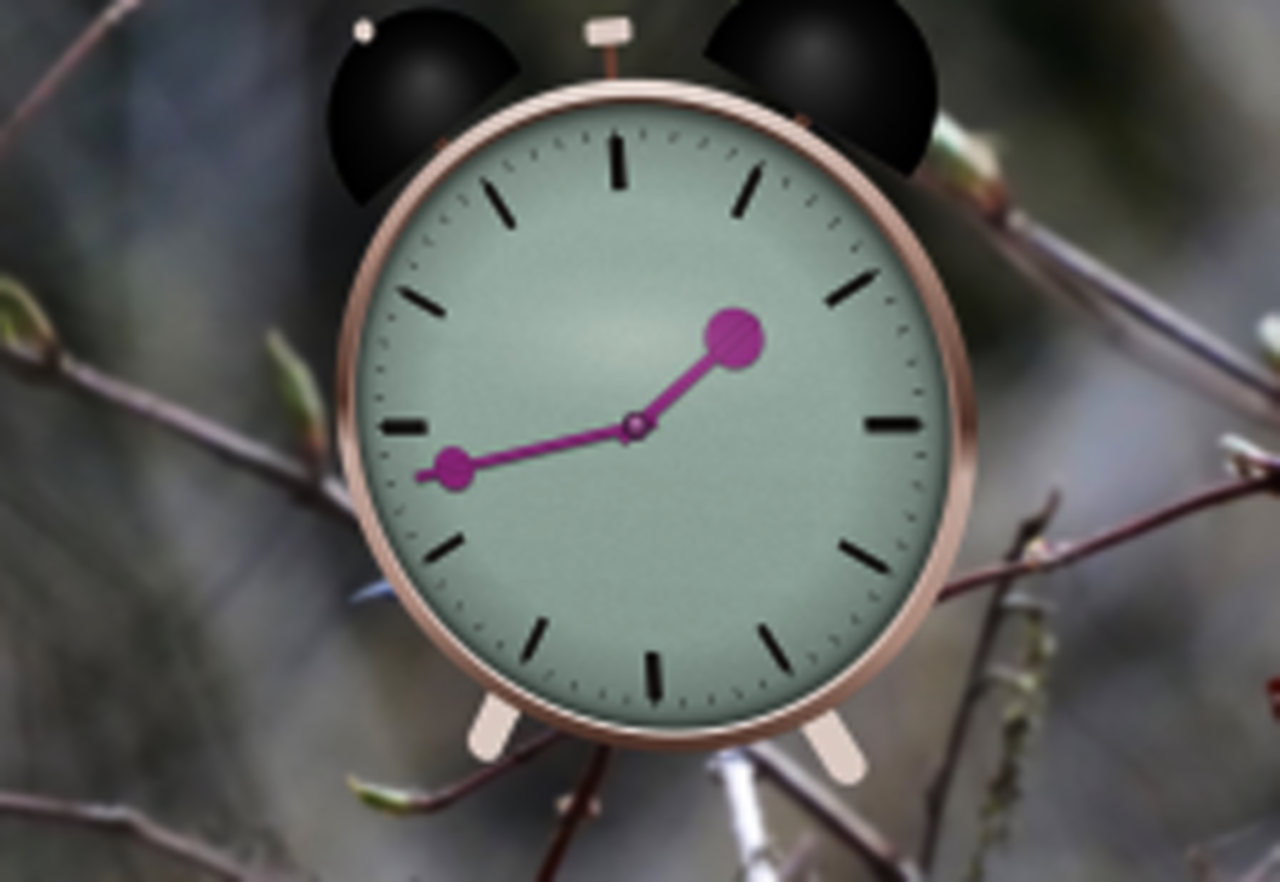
h=1 m=43
